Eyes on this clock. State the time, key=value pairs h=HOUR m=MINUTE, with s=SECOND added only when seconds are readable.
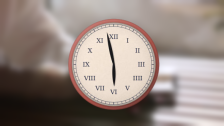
h=5 m=58
